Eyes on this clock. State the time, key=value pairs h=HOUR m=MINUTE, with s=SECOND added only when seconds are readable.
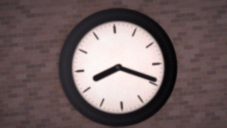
h=8 m=19
